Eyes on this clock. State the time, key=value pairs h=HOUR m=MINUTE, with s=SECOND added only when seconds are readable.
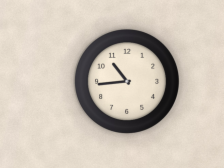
h=10 m=44
